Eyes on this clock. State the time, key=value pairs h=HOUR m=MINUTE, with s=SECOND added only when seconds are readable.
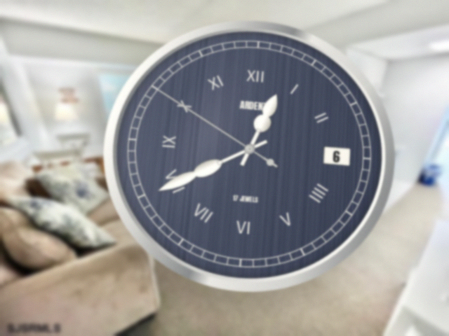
h=12 m=39 s=50
